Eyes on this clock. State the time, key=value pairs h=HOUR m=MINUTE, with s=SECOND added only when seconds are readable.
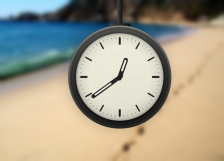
h=12 m=39
